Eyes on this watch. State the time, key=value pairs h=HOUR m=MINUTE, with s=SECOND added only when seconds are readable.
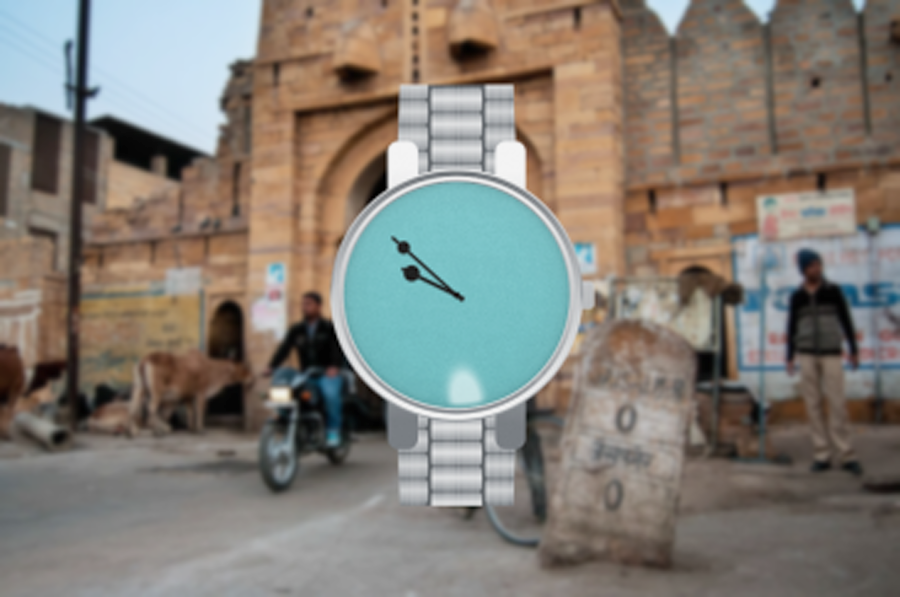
h=9 m=52
